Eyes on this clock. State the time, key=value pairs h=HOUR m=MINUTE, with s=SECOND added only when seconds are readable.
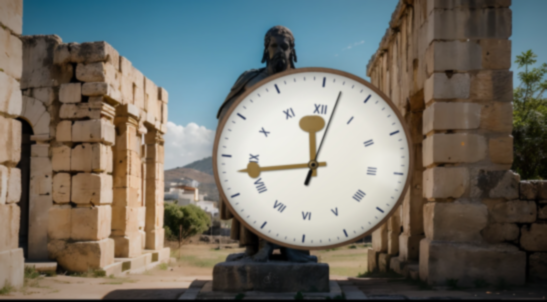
h=11 m=43 s=2
